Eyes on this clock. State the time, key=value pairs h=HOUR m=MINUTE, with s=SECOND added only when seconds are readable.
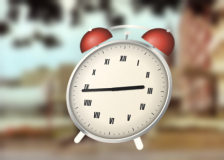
h=2 m=44
